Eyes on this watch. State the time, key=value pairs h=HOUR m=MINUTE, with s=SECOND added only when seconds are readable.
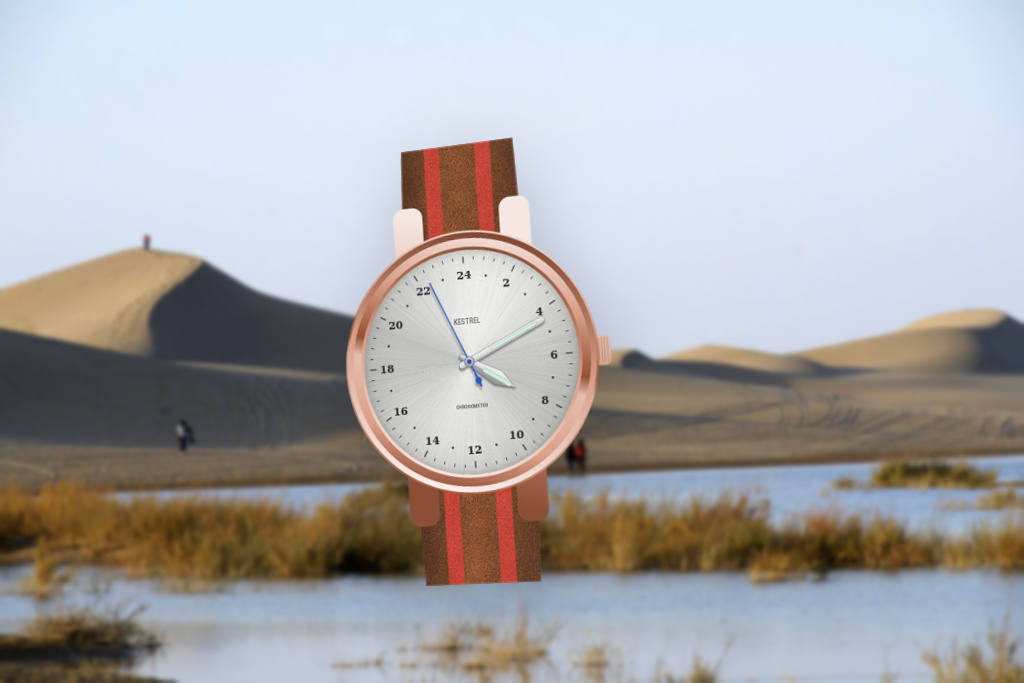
h=8 m=10 s=56
